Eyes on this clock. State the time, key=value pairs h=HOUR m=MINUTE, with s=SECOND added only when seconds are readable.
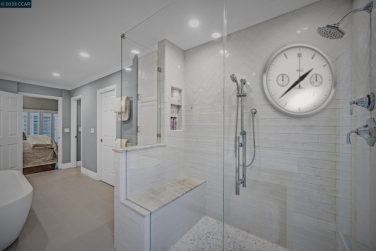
h=1 m=38
